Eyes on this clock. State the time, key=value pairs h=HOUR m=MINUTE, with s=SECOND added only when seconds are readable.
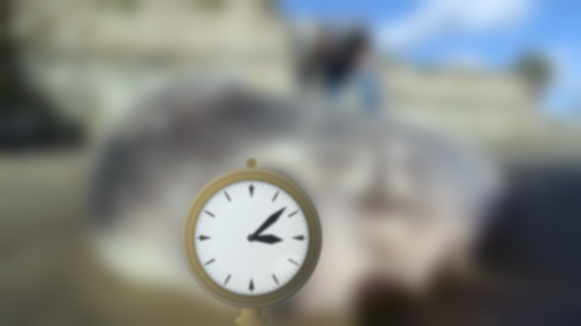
h=3 m=8
